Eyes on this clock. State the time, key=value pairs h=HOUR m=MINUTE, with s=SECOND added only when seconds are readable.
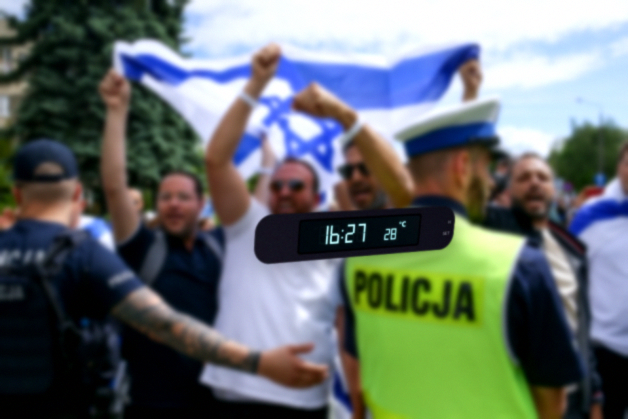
h=16 m=27
